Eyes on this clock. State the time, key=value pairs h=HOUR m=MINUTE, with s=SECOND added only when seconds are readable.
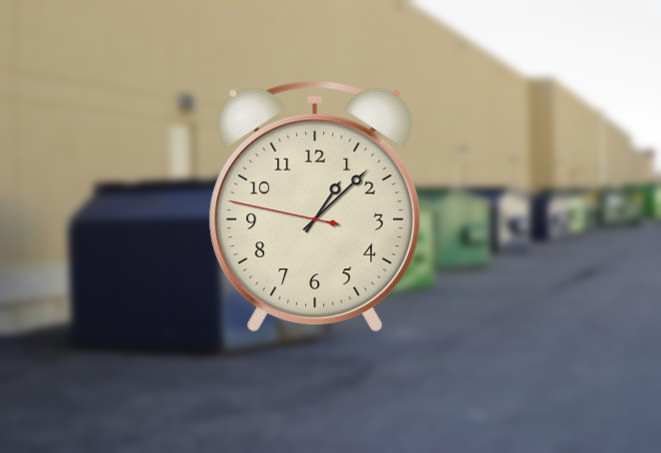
h=1 m=7 s=47
